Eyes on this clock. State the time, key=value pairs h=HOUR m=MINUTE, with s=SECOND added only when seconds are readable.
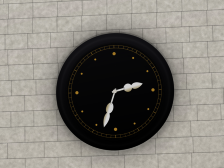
h=2 m=33
